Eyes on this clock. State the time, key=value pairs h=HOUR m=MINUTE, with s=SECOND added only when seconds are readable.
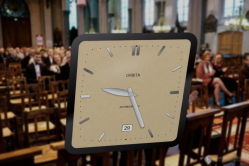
h=9 m=26
